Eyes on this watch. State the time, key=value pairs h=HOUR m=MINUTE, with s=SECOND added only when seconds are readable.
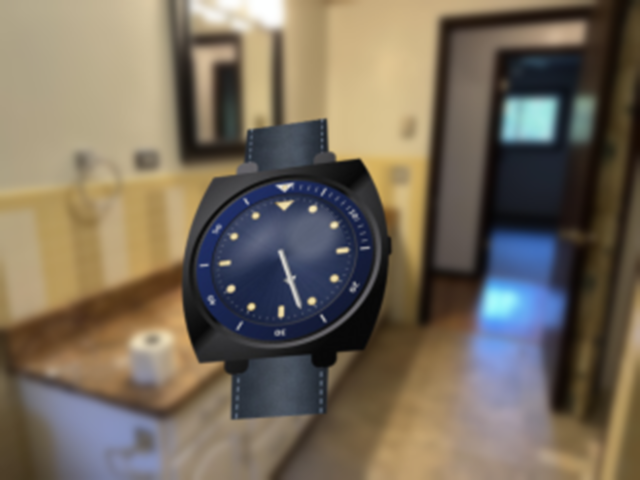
h=5 m=27
